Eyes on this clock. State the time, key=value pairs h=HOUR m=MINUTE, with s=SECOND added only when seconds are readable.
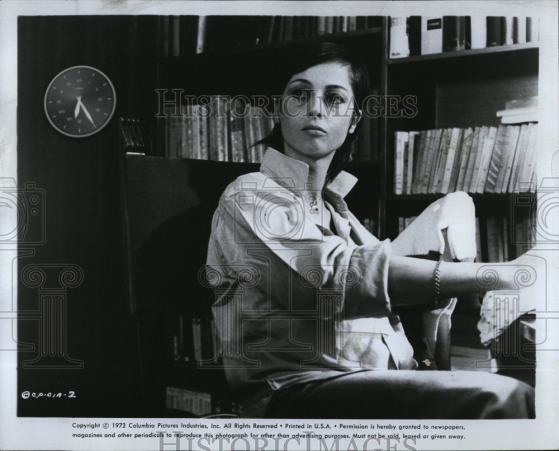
h=6 m=25
